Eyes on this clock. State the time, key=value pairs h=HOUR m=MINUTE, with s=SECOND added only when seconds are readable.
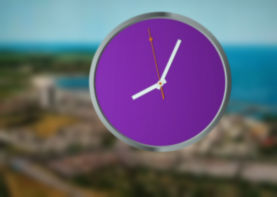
h=8 m=3 s=58
